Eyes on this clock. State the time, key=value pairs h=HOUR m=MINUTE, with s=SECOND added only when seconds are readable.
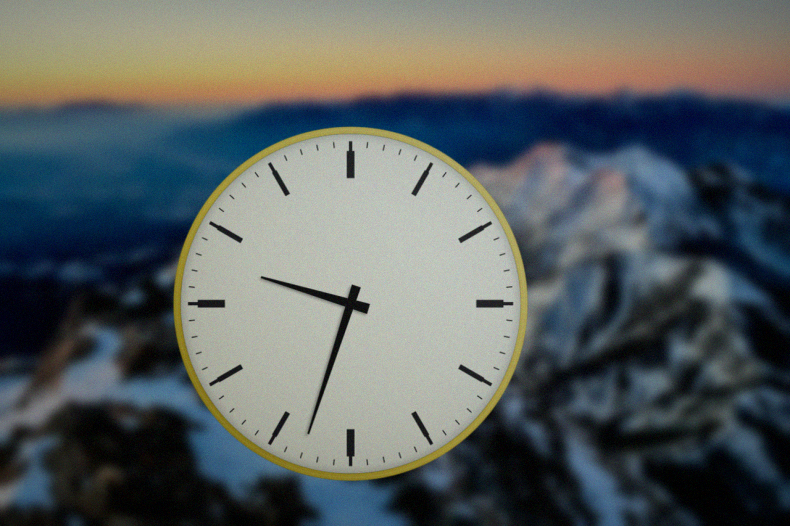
h=9 m=33
